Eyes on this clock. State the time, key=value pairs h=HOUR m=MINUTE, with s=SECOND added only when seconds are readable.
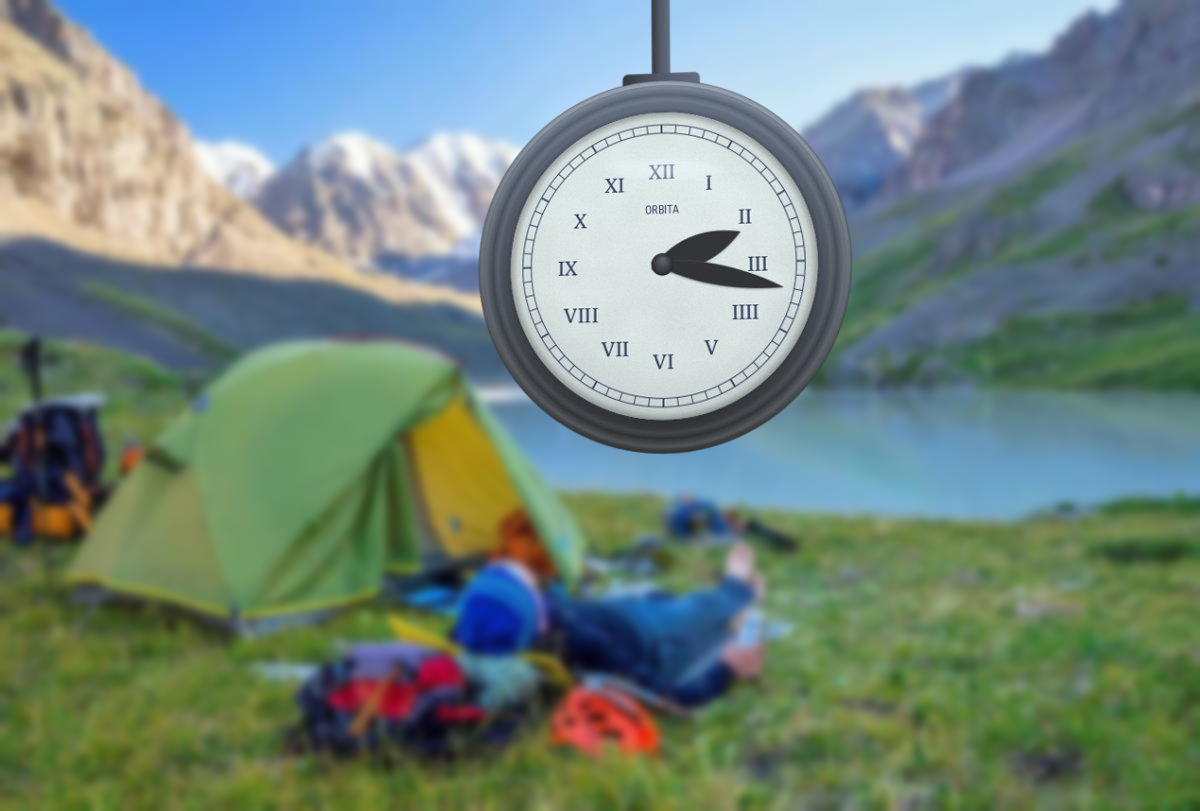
h=2 m=17
